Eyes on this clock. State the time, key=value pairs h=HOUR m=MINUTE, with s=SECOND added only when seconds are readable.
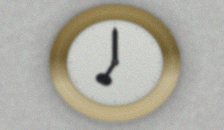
h=7 m=0
